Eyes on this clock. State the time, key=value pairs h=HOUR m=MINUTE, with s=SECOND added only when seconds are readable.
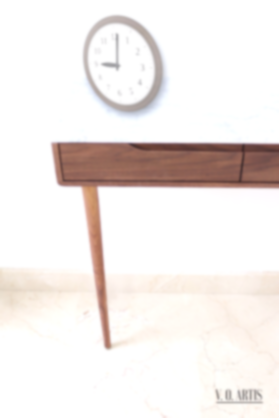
h=9 m=1
